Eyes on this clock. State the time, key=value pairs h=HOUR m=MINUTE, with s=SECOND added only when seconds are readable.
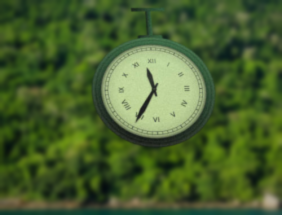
h=11 m=35
